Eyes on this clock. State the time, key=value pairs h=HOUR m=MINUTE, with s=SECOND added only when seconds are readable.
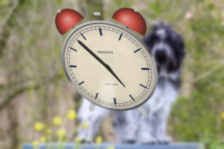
h=4 m=53
